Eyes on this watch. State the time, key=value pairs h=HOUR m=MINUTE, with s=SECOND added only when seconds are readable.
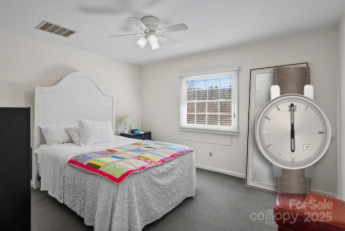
h=6 m=0
